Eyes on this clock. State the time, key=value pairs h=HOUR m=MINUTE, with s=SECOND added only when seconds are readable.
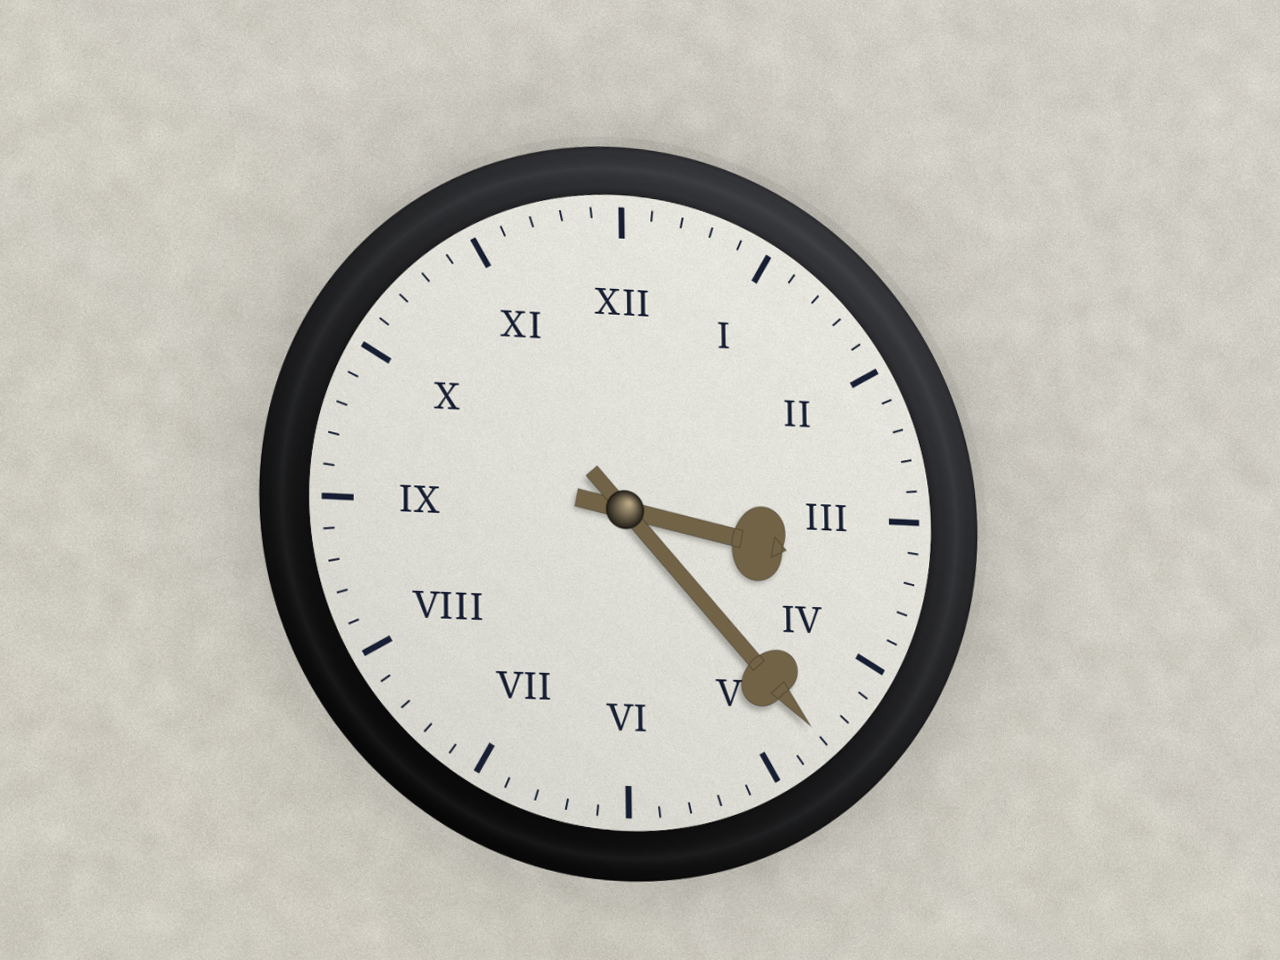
h=3 m=23
